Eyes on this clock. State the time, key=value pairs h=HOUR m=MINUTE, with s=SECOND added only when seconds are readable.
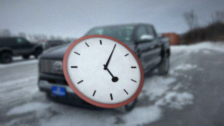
h=5 m=5
